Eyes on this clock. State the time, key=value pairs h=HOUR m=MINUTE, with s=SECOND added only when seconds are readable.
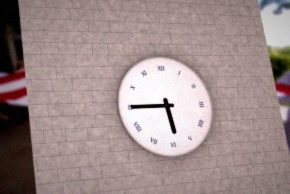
h=5 m=45
